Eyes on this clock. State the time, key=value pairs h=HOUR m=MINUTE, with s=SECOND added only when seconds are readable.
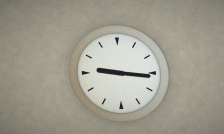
h=9 m=16
